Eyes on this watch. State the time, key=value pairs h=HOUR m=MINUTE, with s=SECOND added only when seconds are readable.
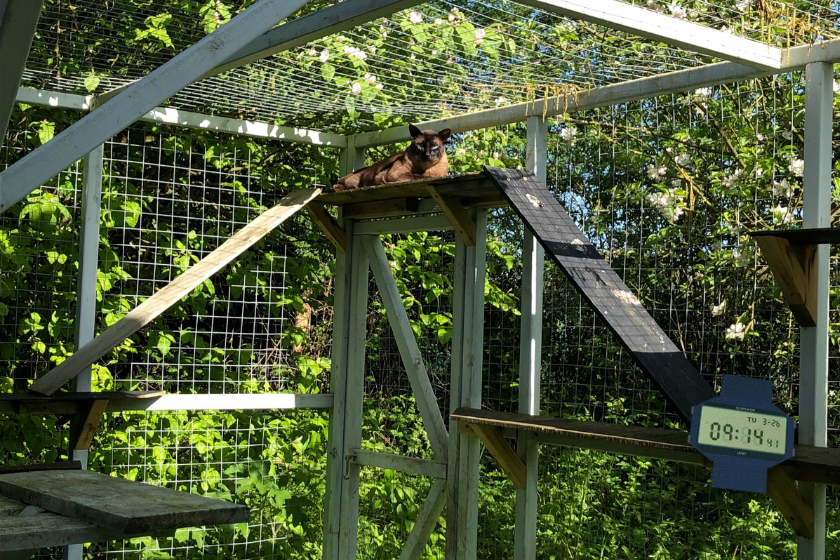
h=9 m=14 s=41
